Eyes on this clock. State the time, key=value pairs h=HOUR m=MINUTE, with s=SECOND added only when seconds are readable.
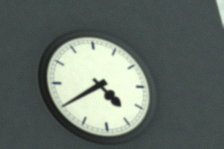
h=4 m=40
